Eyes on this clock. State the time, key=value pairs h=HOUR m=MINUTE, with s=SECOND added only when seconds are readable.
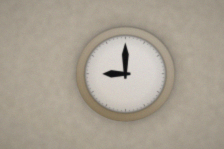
h=9 m=0
